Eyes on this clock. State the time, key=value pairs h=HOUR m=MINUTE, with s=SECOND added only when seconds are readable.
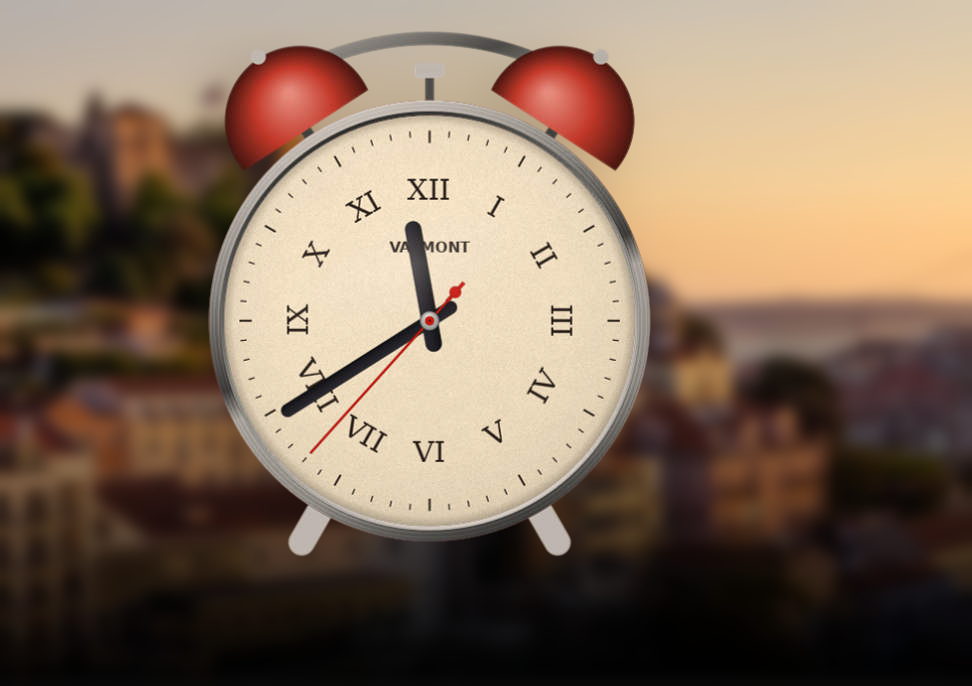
h=11 m=39 s=37
